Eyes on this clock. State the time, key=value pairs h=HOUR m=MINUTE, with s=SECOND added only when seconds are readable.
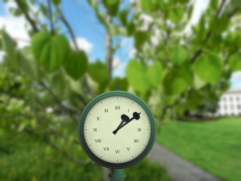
h=1 m=9
